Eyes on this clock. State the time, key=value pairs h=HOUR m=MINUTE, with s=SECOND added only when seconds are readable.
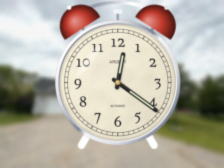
h=12 m=21
